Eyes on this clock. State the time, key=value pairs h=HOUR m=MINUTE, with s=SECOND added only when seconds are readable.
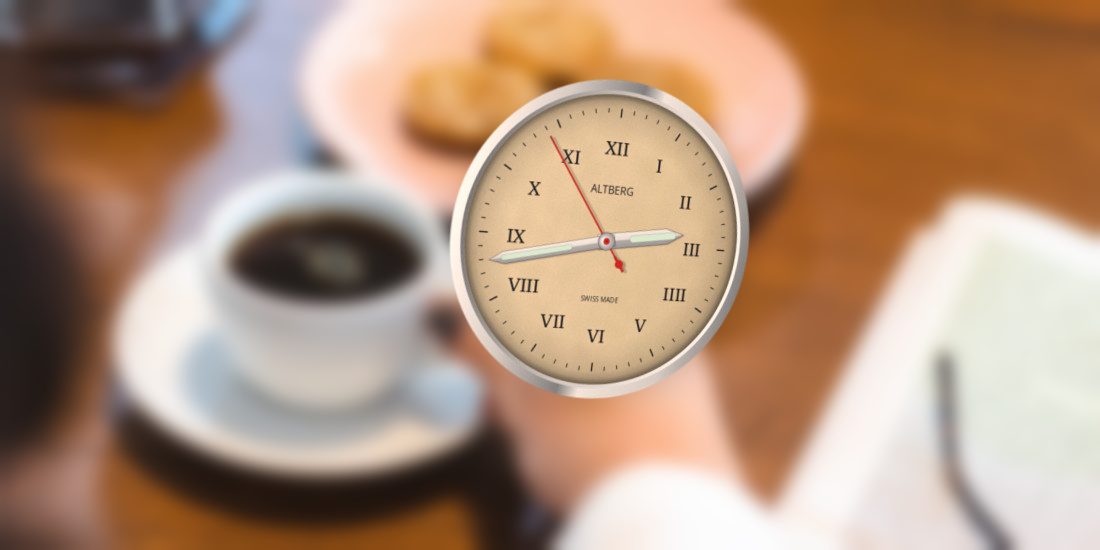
h=2 m=42 s=54
